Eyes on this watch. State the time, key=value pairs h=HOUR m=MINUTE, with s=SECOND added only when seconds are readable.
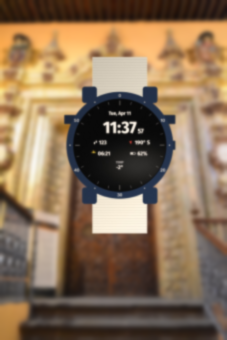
h=11 m=37
